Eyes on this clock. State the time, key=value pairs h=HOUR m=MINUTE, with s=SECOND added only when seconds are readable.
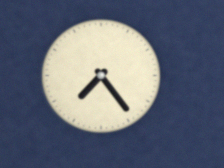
h=7 m=24
